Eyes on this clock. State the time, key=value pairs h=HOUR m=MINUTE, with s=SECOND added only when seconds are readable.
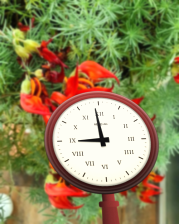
h=8 m=59
